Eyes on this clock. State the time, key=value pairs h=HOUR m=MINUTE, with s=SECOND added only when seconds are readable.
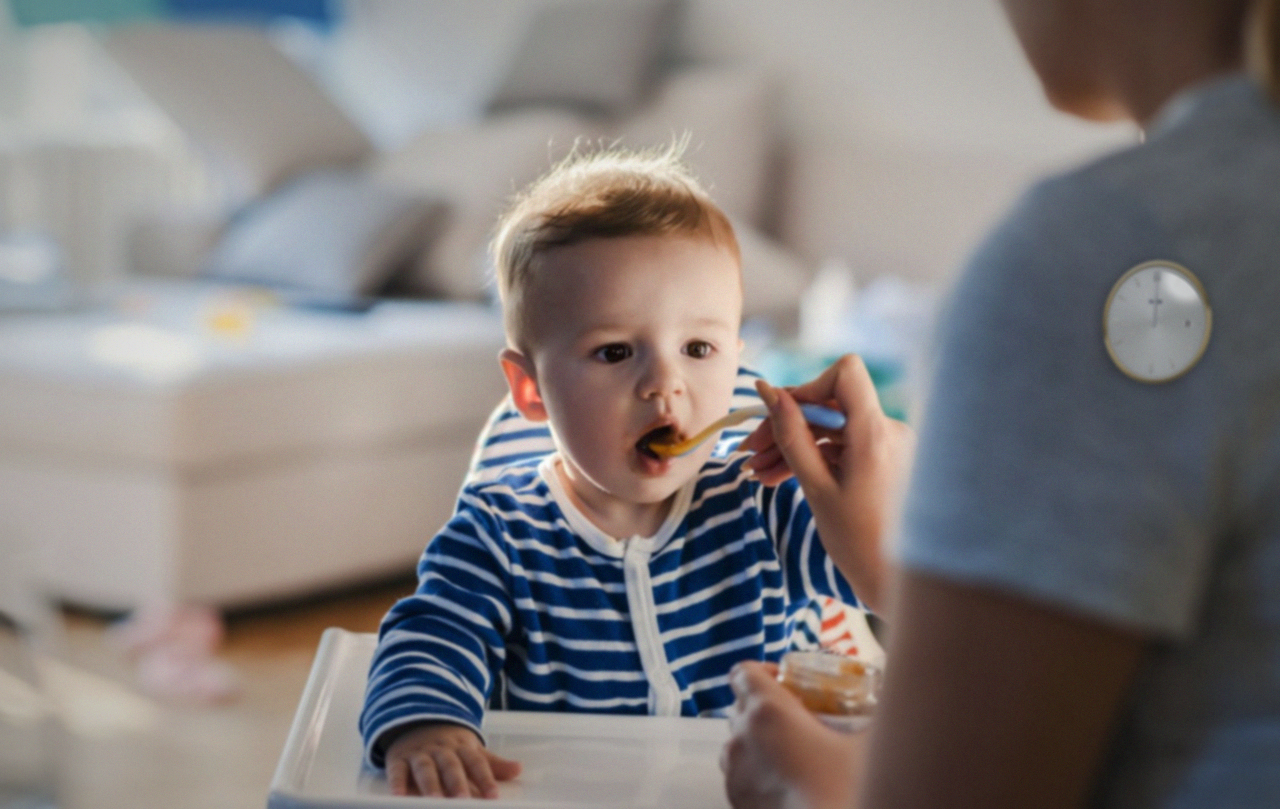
h=12 m=0
